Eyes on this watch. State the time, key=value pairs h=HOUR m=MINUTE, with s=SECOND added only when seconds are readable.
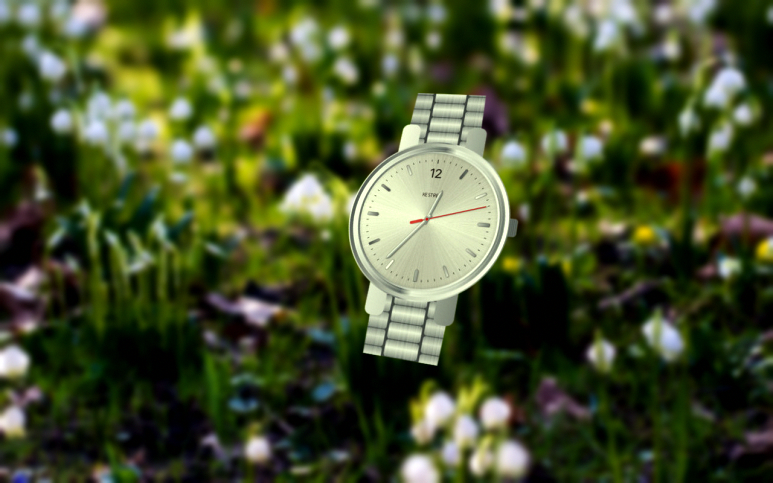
h=12 m=36 s=12
